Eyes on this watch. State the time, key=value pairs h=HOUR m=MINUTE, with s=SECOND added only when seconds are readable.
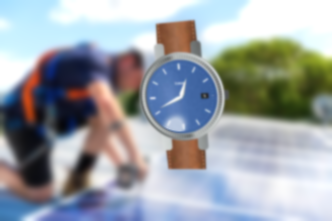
h=12 m=41
